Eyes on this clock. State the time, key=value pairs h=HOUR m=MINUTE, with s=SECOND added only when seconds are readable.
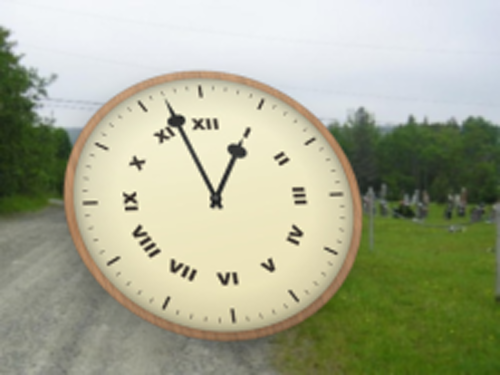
h=12 m=57
